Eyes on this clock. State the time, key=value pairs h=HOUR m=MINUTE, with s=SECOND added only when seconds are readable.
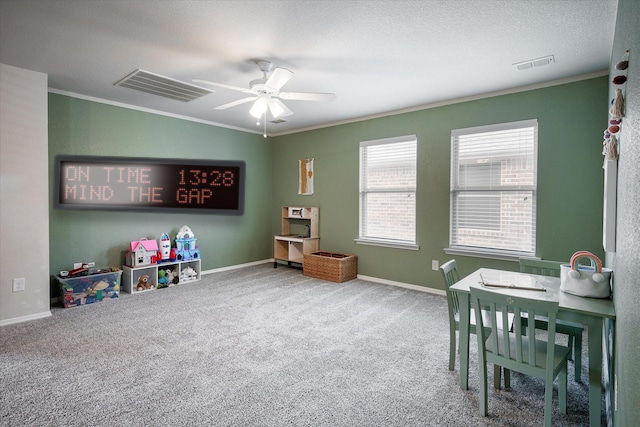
h=13 m=28
